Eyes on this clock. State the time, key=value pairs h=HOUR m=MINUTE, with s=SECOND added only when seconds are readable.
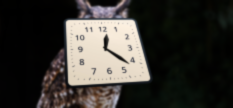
h=12 m=22
